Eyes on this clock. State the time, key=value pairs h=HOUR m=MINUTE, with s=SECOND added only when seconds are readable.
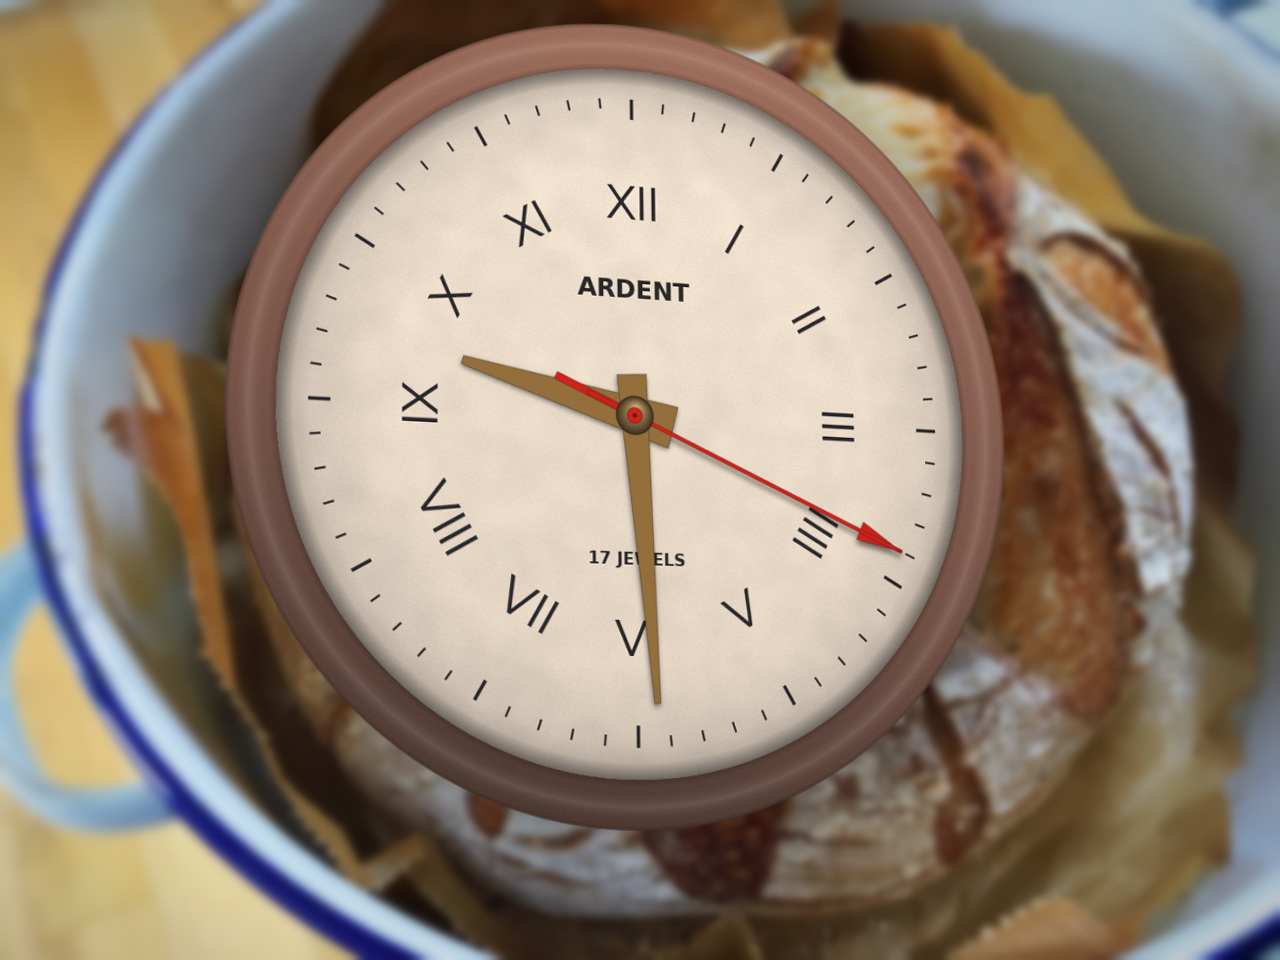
h=9 m=29 s=19
